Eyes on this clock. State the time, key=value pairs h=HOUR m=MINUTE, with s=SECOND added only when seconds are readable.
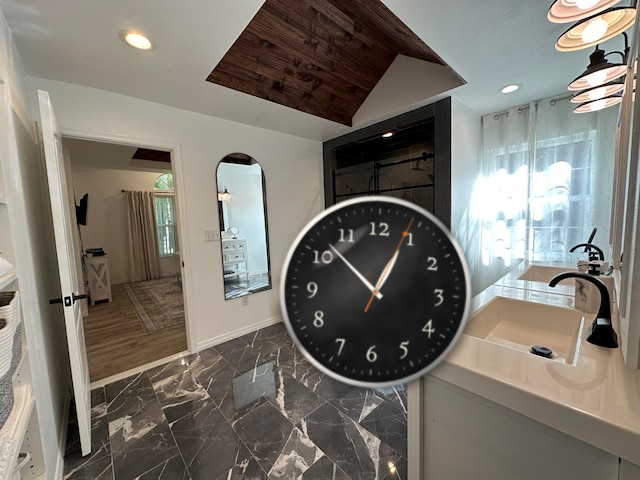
h=12 m=52 s=4
